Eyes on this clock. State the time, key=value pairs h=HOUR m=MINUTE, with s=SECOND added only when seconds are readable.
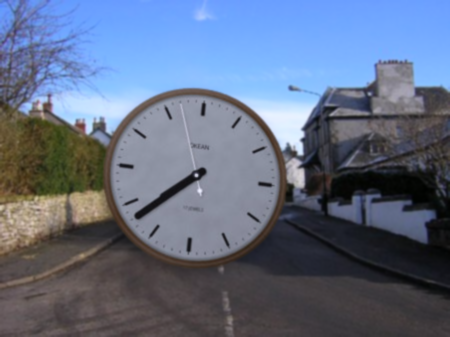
h=7 m=37 s=57
